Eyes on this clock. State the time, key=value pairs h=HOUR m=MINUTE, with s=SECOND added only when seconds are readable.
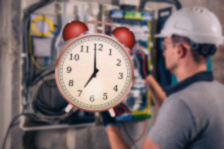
h=6 m=59
